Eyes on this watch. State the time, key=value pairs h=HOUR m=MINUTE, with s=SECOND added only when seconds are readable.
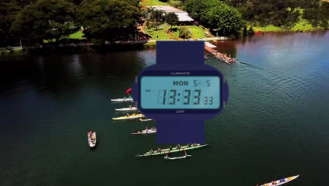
h=13 m=33 s=33
